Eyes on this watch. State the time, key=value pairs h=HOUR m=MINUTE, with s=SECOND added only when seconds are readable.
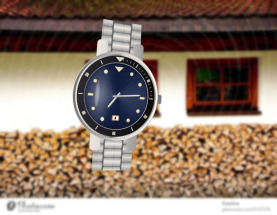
h=7 m=14
